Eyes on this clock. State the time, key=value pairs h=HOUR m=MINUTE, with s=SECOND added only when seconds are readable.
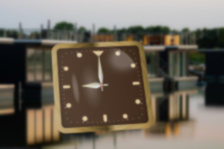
h=9 m=0
